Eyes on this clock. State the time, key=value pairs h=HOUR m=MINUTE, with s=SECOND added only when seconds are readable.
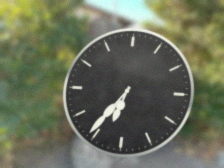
h=6 m=36
